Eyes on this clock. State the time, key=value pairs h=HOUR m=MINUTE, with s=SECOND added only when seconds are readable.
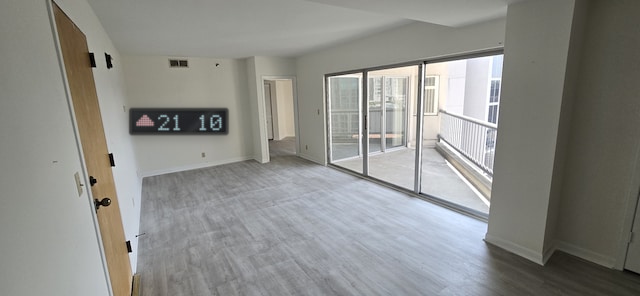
h=21 m=10
